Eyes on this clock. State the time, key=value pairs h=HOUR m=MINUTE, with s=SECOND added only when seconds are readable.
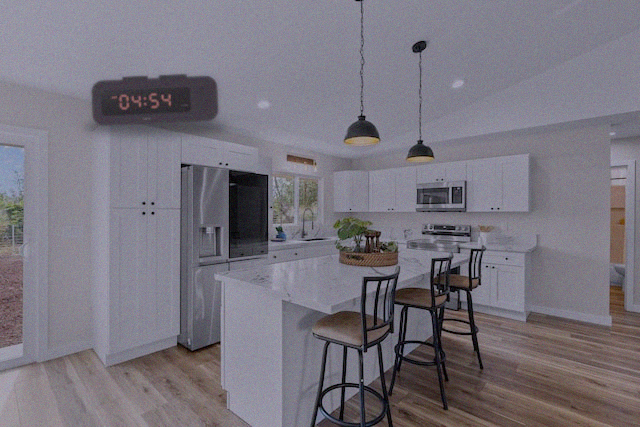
h=4 m=54
